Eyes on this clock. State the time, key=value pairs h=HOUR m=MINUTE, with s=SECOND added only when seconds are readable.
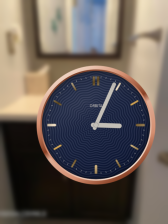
h=3 m=4
